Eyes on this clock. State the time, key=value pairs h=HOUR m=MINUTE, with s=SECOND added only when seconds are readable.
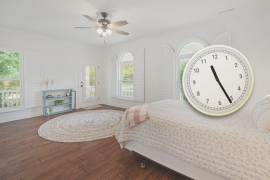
h=11 m=26
